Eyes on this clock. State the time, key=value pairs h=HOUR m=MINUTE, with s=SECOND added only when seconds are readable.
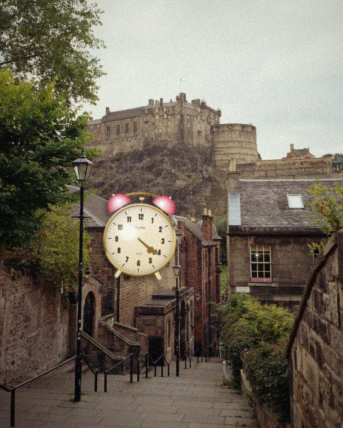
h=4 m=21
